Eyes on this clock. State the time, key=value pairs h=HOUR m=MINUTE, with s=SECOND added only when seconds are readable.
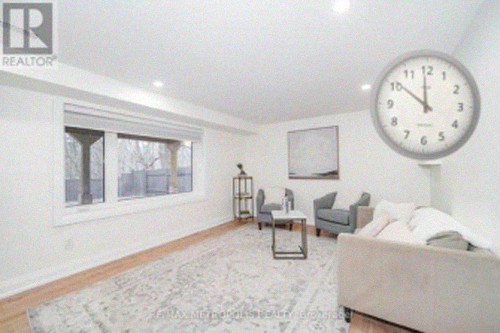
h=11 m=51
